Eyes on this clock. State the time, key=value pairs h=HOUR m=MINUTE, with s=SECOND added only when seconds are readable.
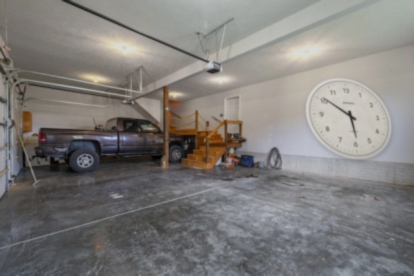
h=5 m=51
